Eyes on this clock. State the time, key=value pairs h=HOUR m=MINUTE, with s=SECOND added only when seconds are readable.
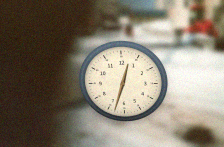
h=12 m=33
